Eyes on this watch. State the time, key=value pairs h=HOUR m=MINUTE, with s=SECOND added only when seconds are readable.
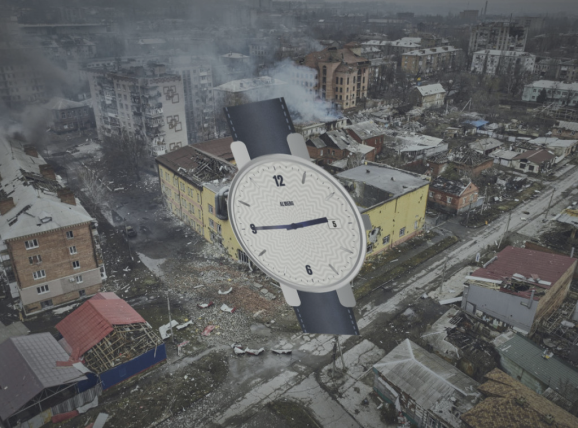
h=2 m=45
